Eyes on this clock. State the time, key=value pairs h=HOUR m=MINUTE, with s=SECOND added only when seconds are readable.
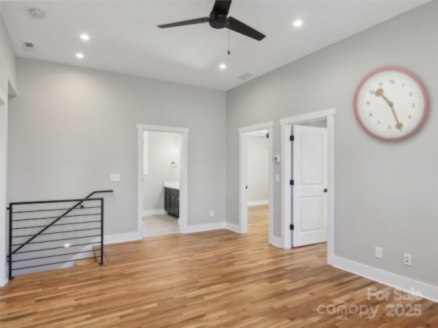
h=10 m=26
